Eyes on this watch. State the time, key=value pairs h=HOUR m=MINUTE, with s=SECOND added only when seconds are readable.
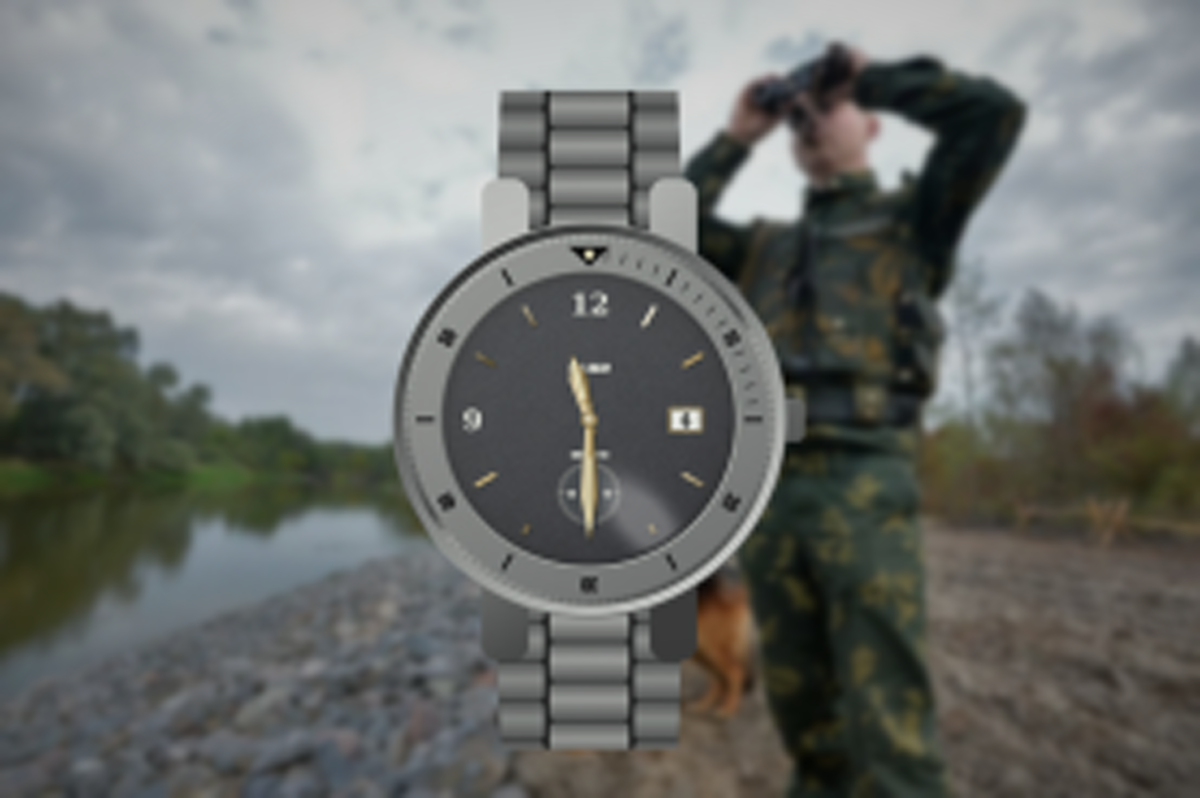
h=11 m=30
